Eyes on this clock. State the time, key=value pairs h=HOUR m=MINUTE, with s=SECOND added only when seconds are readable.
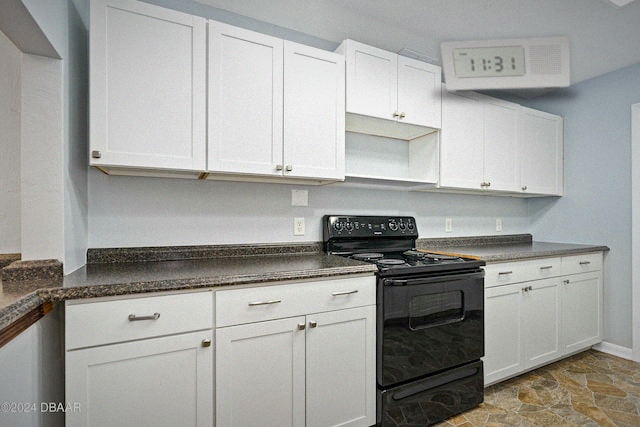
h=11 m=31
